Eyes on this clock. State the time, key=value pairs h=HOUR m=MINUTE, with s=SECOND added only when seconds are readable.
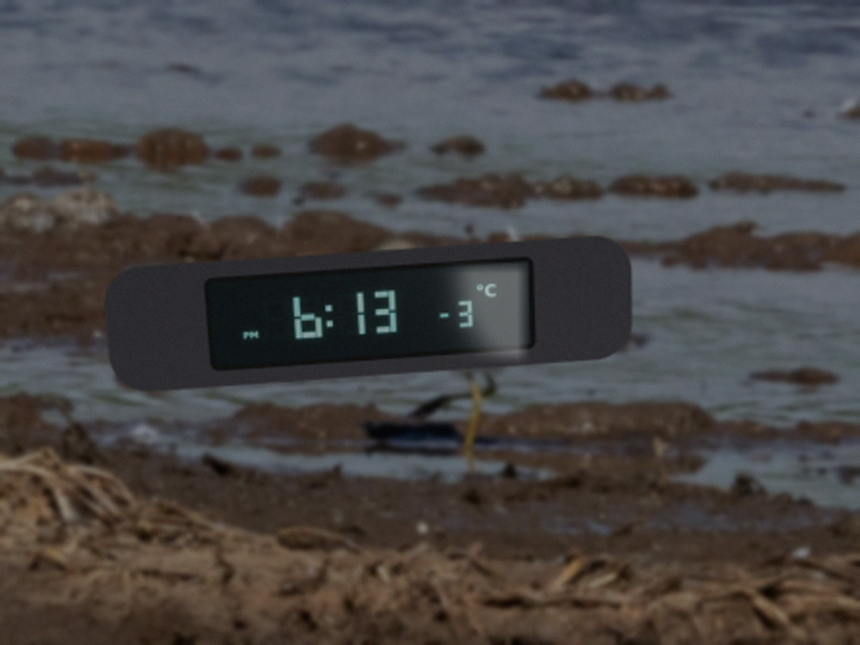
h=6 m=13
